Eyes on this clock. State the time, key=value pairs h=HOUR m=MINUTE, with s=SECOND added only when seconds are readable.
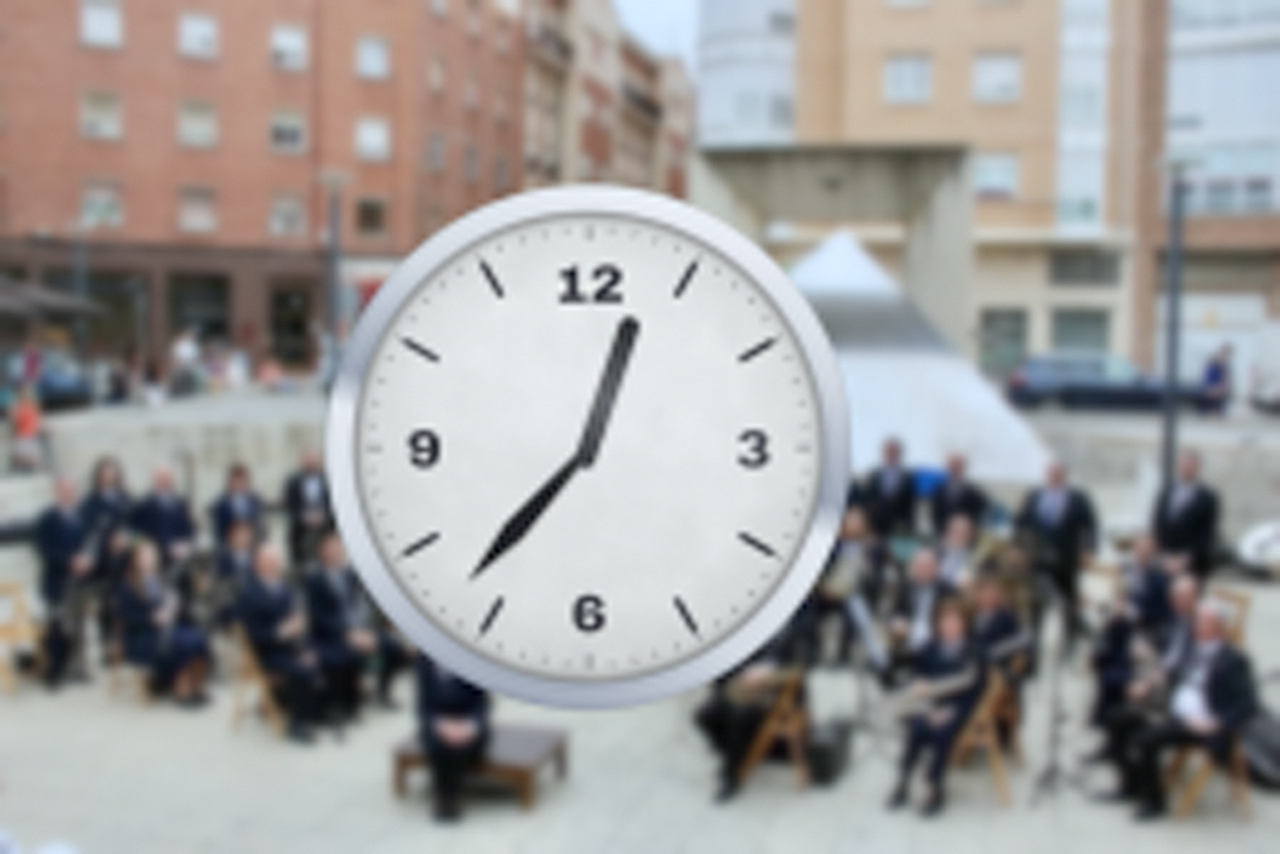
h=12 m=37
